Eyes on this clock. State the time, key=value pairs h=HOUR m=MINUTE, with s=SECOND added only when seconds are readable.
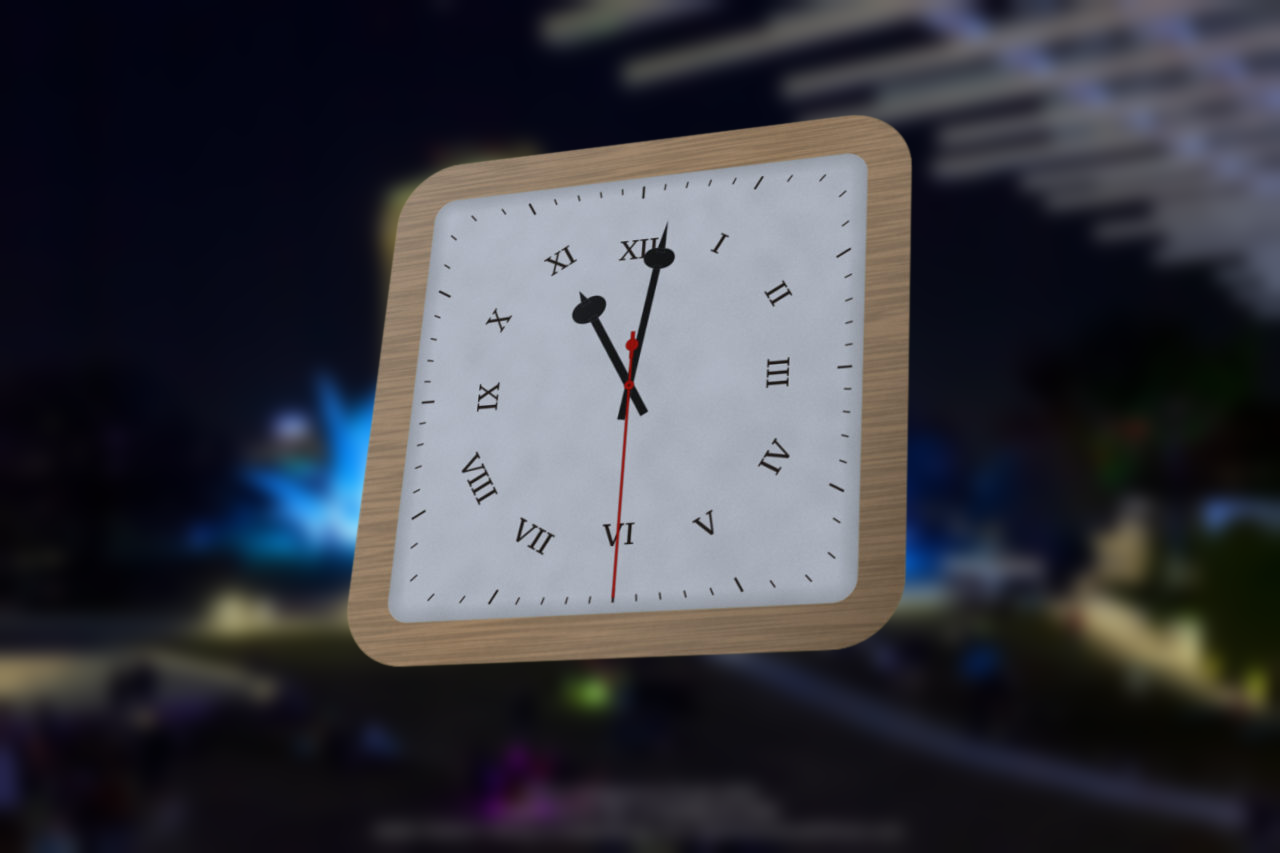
h=11 m=1 s=30
